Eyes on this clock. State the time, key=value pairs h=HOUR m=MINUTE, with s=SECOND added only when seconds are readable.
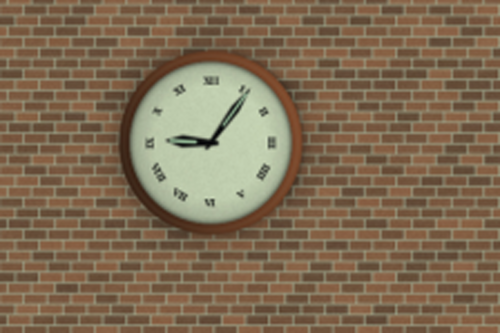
h=9 m=6
